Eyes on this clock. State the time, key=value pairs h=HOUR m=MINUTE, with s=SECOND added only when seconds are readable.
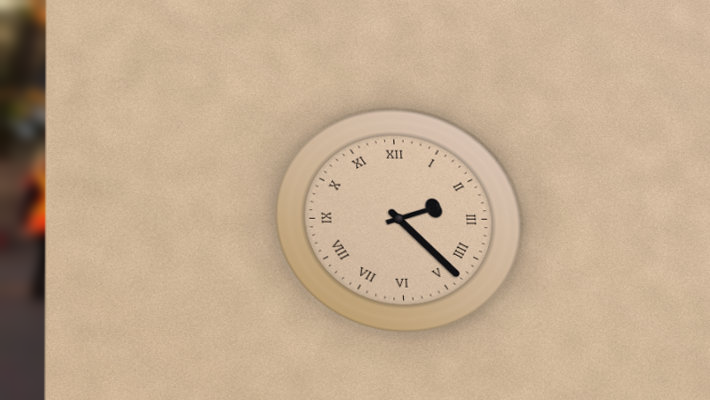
h=2 m=23
